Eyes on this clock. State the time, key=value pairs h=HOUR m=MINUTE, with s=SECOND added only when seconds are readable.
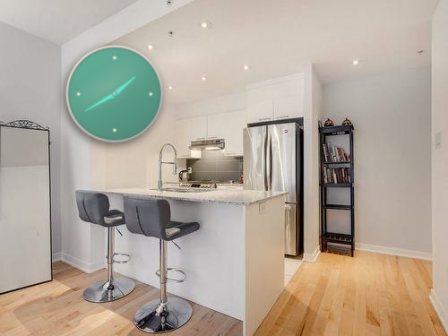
h=1 m=40
